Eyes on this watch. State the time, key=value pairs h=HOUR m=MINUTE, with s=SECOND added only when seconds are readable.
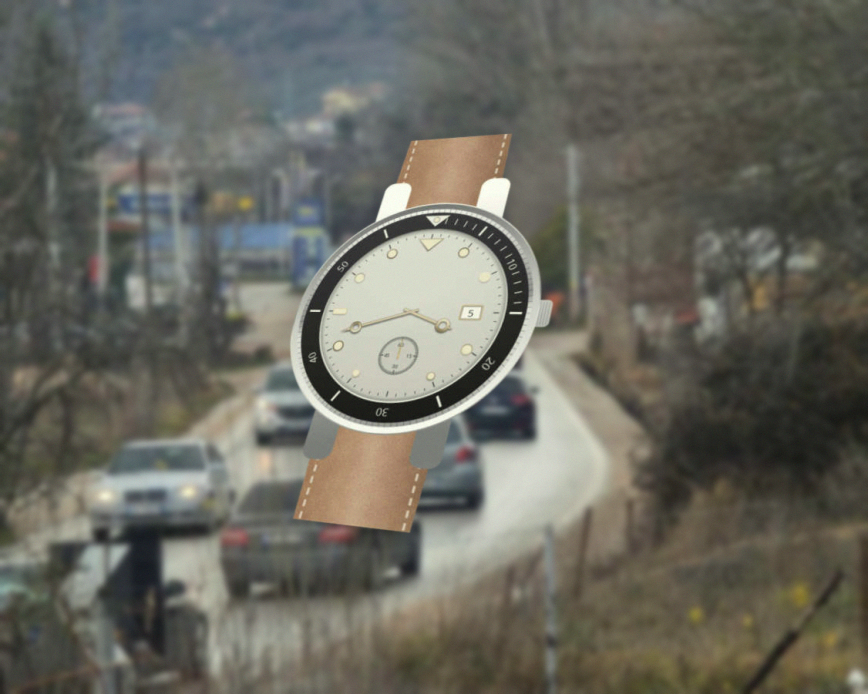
h=3 m=42
